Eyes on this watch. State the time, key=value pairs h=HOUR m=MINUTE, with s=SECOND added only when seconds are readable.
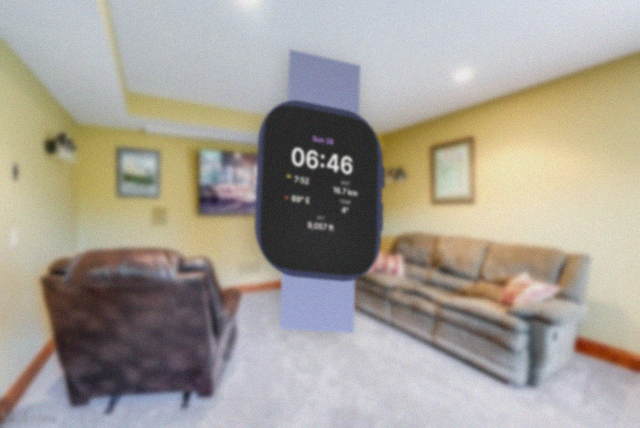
h=6 m=46
